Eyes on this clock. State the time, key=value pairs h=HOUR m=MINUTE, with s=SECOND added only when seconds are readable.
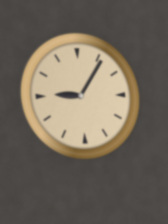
h=9 m=6
